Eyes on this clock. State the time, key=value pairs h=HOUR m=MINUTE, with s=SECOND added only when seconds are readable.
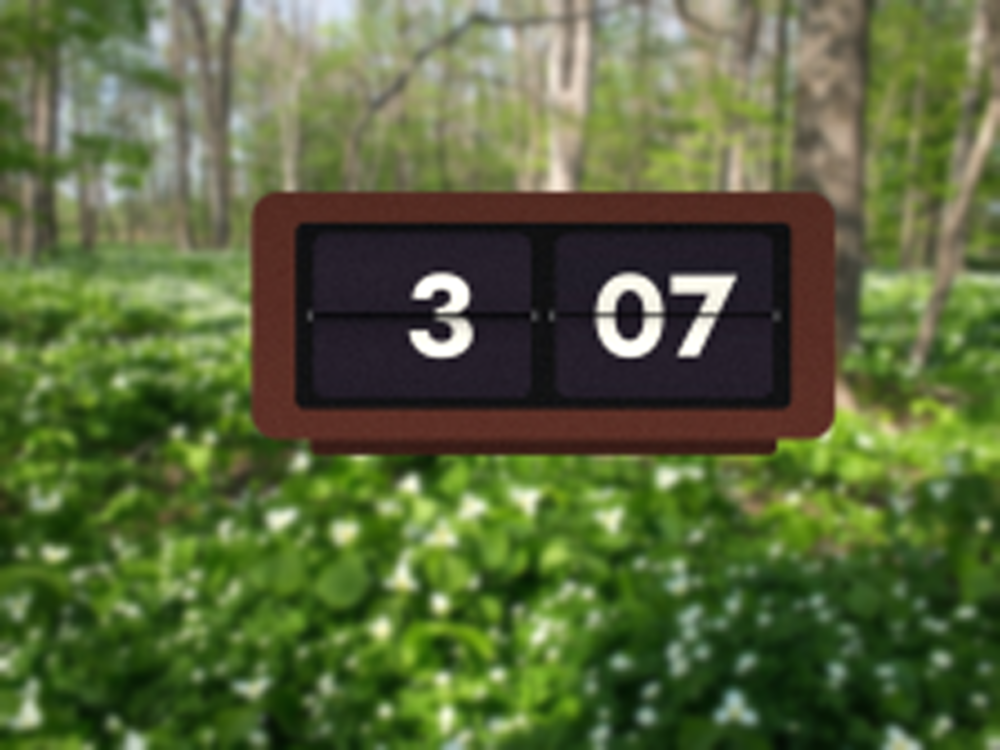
h=3 m=7
